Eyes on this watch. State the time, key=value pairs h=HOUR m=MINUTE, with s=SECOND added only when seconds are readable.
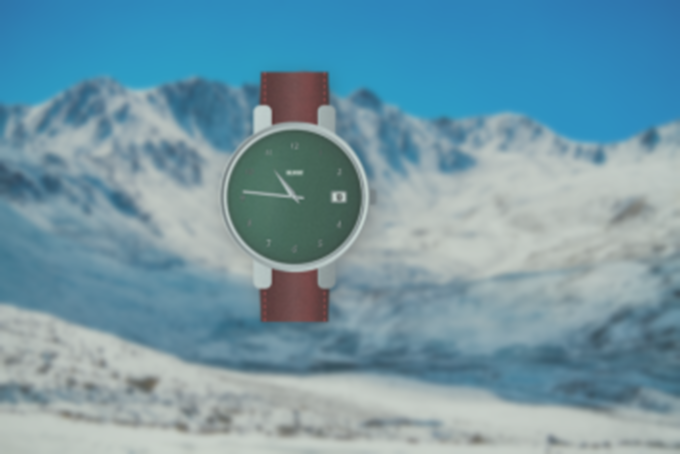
h=10 m=46
